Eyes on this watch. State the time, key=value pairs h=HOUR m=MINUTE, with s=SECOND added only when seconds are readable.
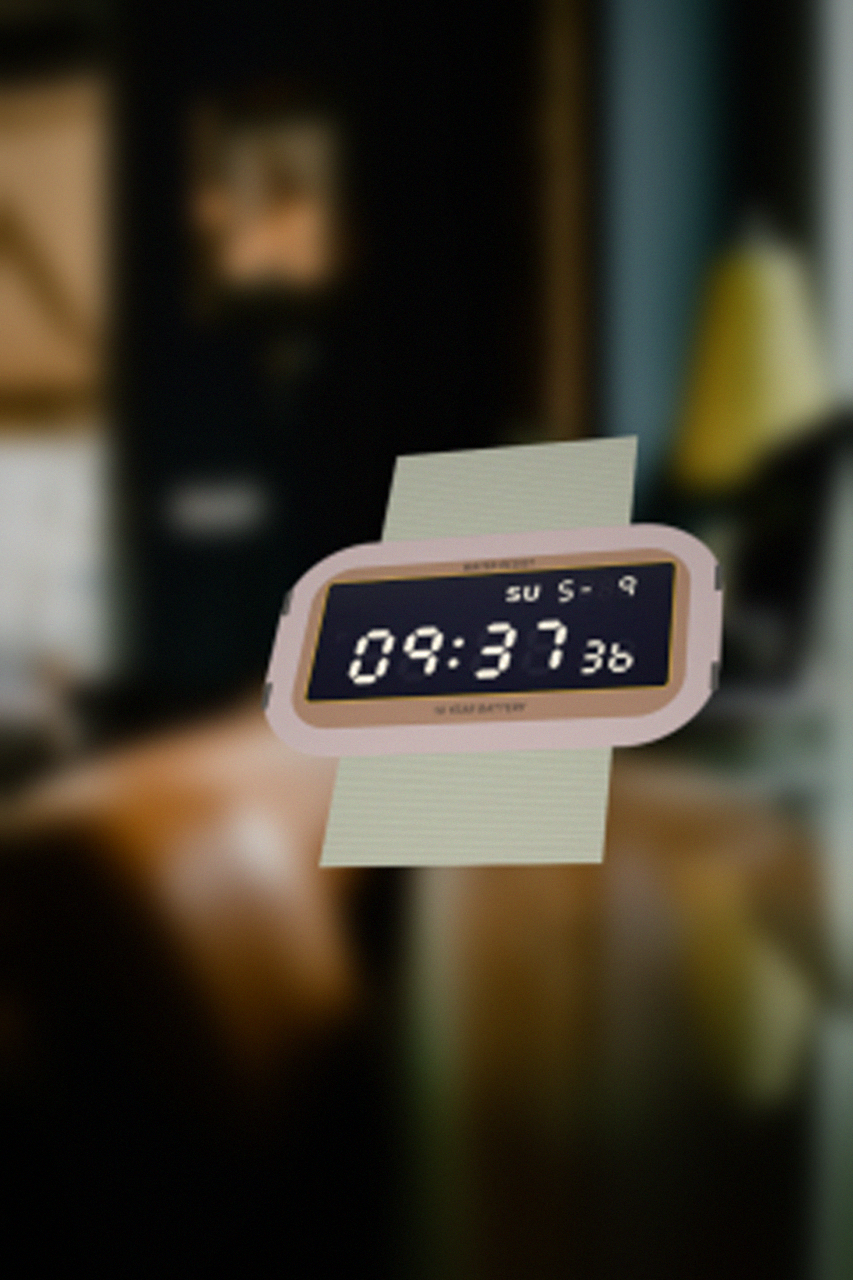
h=9 m=37 s=36
